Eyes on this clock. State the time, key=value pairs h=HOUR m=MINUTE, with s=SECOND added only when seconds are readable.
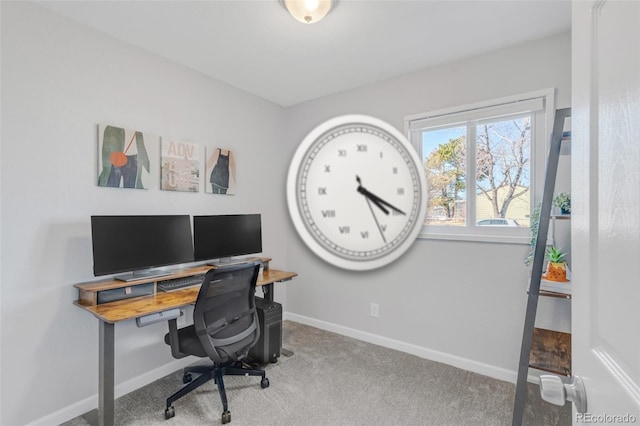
h=4 m=19 s=26
